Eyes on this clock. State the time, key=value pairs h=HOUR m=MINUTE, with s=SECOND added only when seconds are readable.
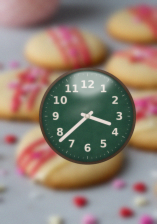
h=3 m=38
